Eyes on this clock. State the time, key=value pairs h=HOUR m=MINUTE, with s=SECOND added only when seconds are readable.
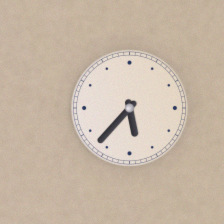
h=5 m=37
